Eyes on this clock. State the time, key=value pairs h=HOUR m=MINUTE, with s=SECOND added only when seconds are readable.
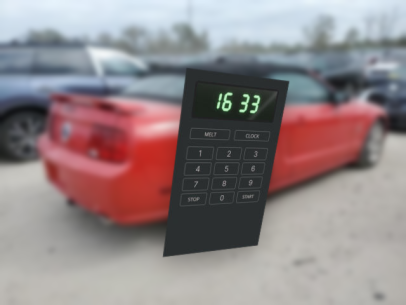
h=16 m=33
